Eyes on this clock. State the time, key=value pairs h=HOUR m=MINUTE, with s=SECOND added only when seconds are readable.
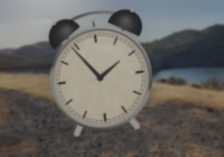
h=1 m=54
